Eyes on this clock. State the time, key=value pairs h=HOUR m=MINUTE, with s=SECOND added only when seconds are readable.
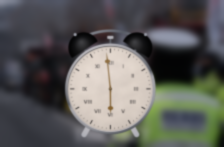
h=5 m=59
